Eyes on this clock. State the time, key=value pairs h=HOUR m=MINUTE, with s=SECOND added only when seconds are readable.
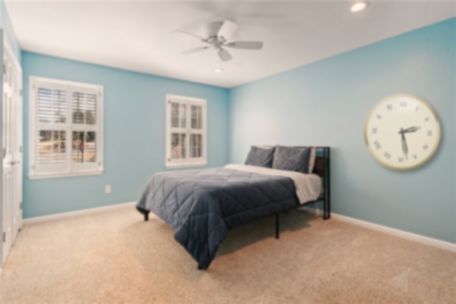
h=2 m=28
